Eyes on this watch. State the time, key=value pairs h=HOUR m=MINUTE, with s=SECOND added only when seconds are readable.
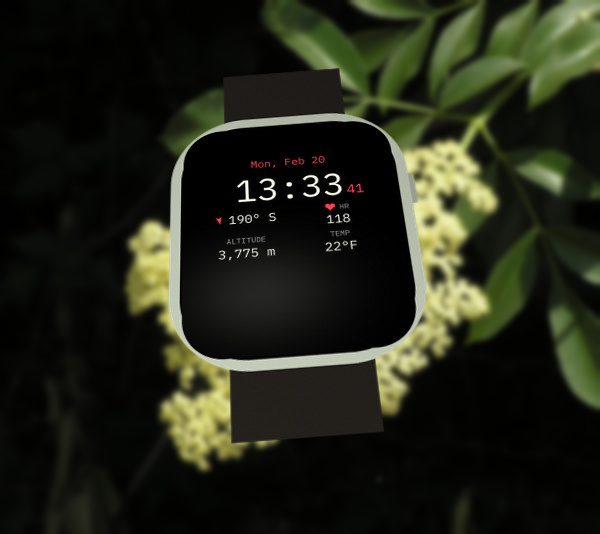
h=13 m=33 s=41
